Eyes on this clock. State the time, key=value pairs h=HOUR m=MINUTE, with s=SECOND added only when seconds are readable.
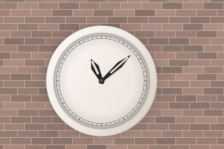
h=11 m=8
